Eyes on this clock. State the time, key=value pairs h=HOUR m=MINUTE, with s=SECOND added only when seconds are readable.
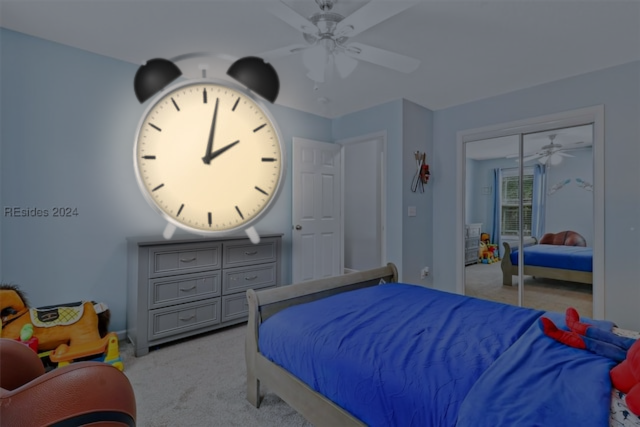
h=2 m=2
